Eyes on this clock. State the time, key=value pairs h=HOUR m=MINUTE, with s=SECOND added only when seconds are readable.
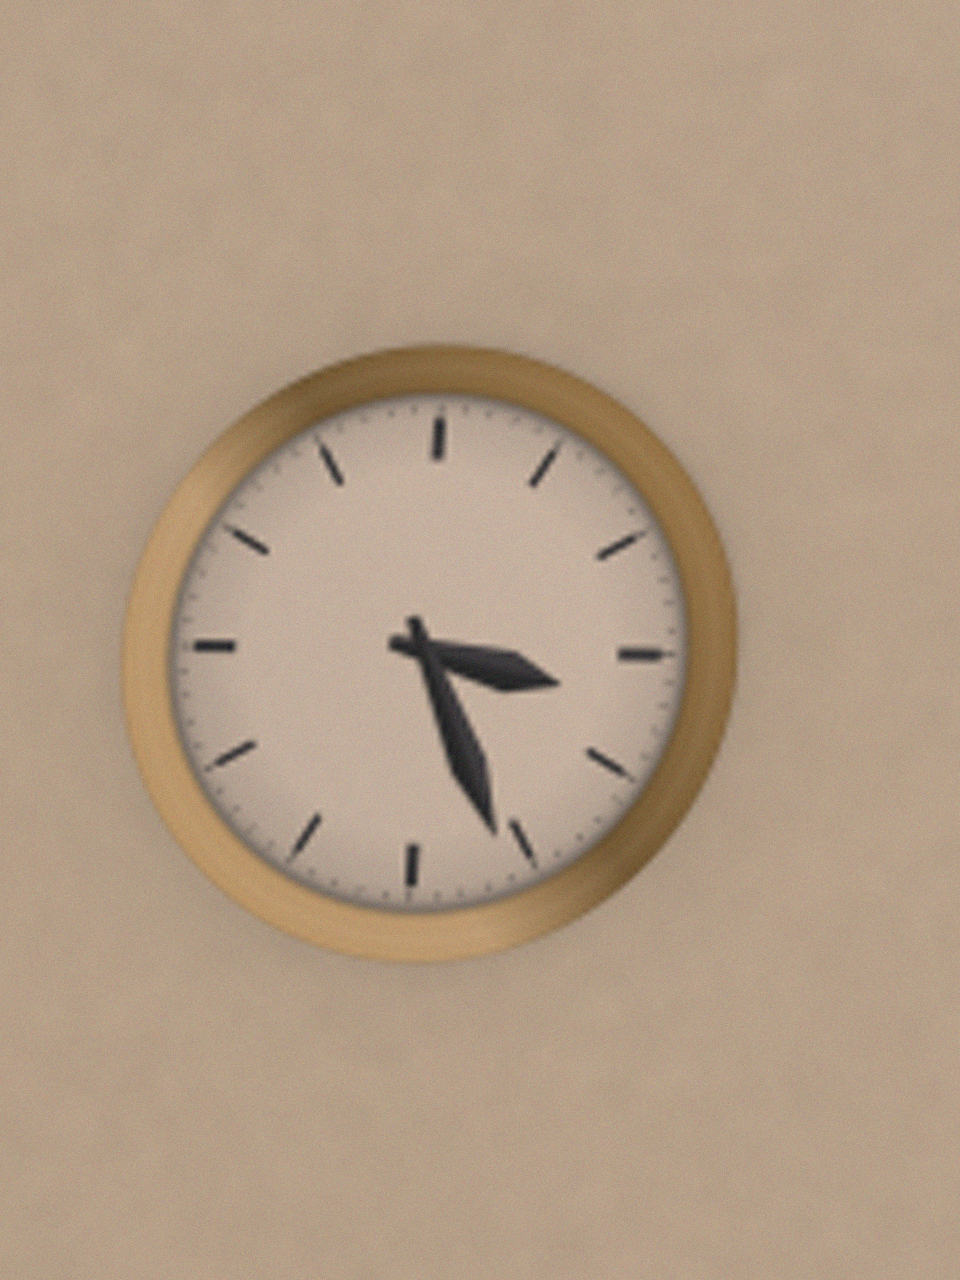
h=3 m=26
